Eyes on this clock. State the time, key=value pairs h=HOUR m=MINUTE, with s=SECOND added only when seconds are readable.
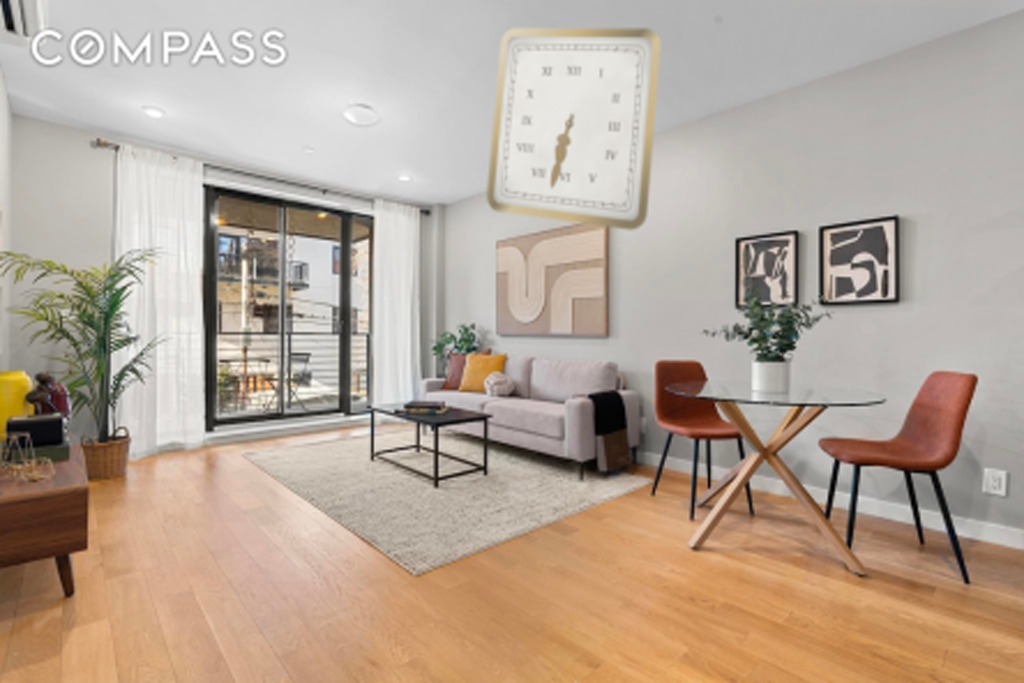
h=6 m=32
